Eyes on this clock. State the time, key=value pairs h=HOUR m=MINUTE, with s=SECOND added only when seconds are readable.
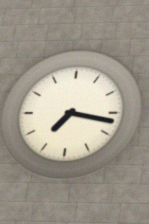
h=7 m=17
